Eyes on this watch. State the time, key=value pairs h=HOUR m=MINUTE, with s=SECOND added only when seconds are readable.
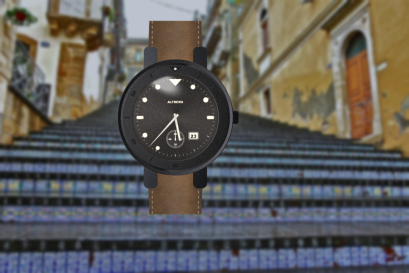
h=5 m=37
